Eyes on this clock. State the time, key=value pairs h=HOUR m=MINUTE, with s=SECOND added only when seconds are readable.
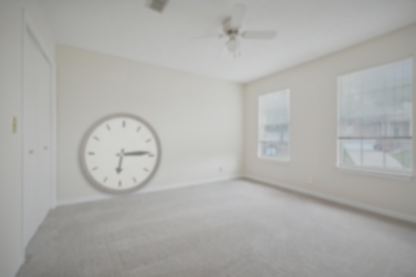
h=6 m=14
